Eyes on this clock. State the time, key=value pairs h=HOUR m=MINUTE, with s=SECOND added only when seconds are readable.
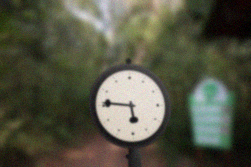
h=5 m=46
